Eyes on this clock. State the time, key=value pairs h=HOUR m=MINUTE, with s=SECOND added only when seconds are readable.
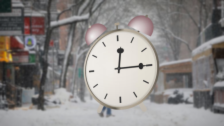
h=12 m=15
